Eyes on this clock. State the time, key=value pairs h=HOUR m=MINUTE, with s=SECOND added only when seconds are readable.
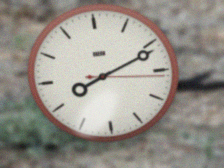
h=8 m=11 s=16
